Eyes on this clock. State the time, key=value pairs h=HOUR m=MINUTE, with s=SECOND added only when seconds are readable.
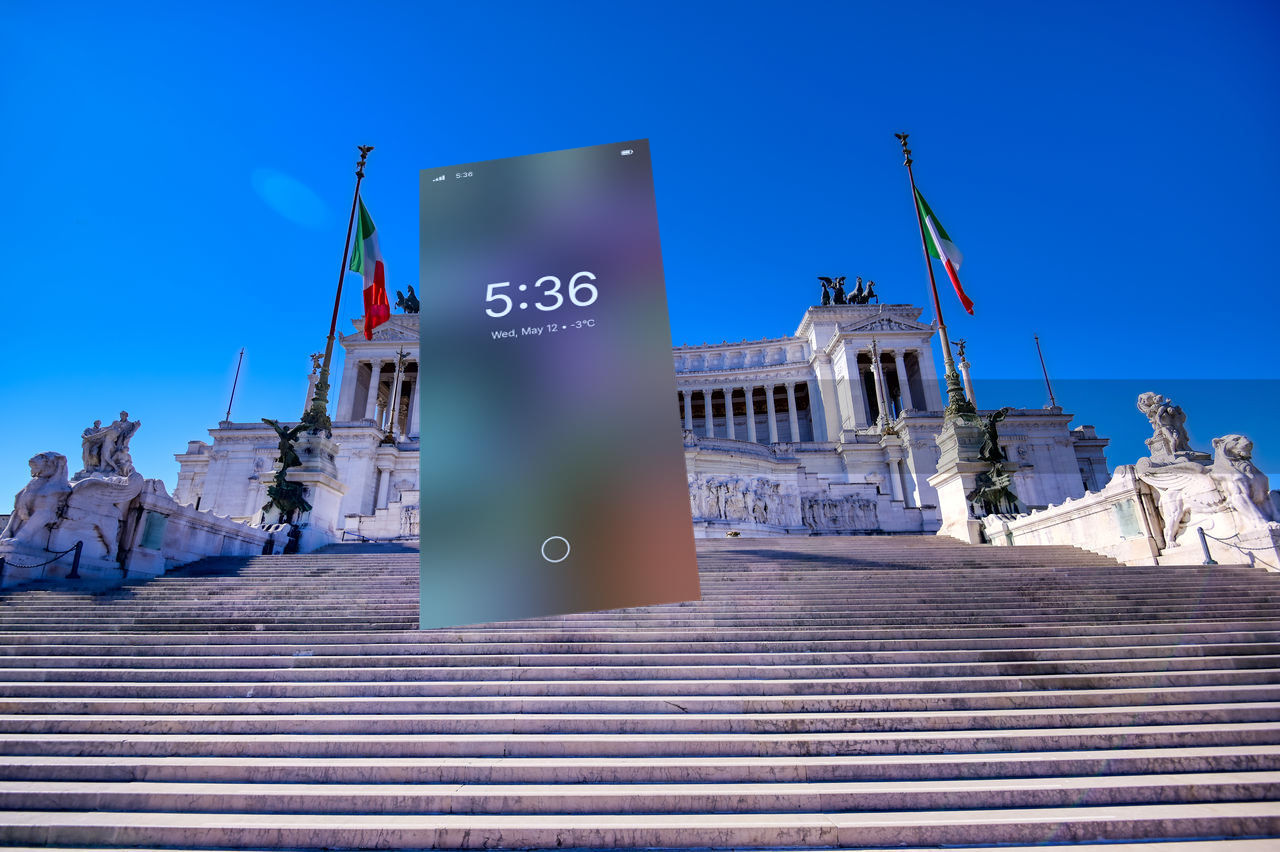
h=5 m=36
